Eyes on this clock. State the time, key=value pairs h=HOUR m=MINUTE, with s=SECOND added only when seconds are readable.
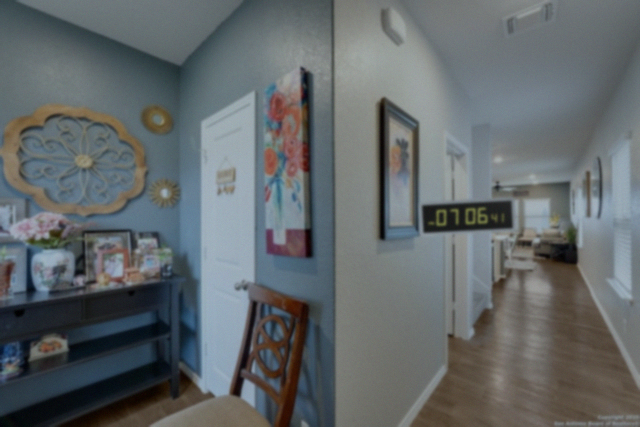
h=7 m=6
